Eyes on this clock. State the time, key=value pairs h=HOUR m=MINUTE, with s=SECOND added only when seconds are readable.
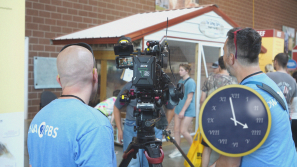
h=3 m=58
